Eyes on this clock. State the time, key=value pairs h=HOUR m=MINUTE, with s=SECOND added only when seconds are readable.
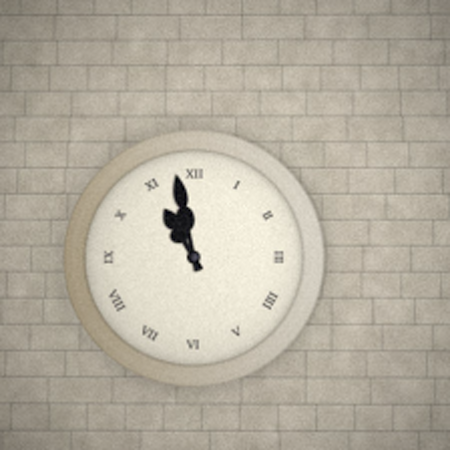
h=10 m=58
